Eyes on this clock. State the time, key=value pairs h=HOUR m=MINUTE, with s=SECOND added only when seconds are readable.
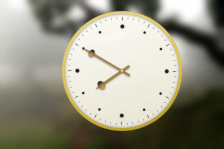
h=7 m=50
